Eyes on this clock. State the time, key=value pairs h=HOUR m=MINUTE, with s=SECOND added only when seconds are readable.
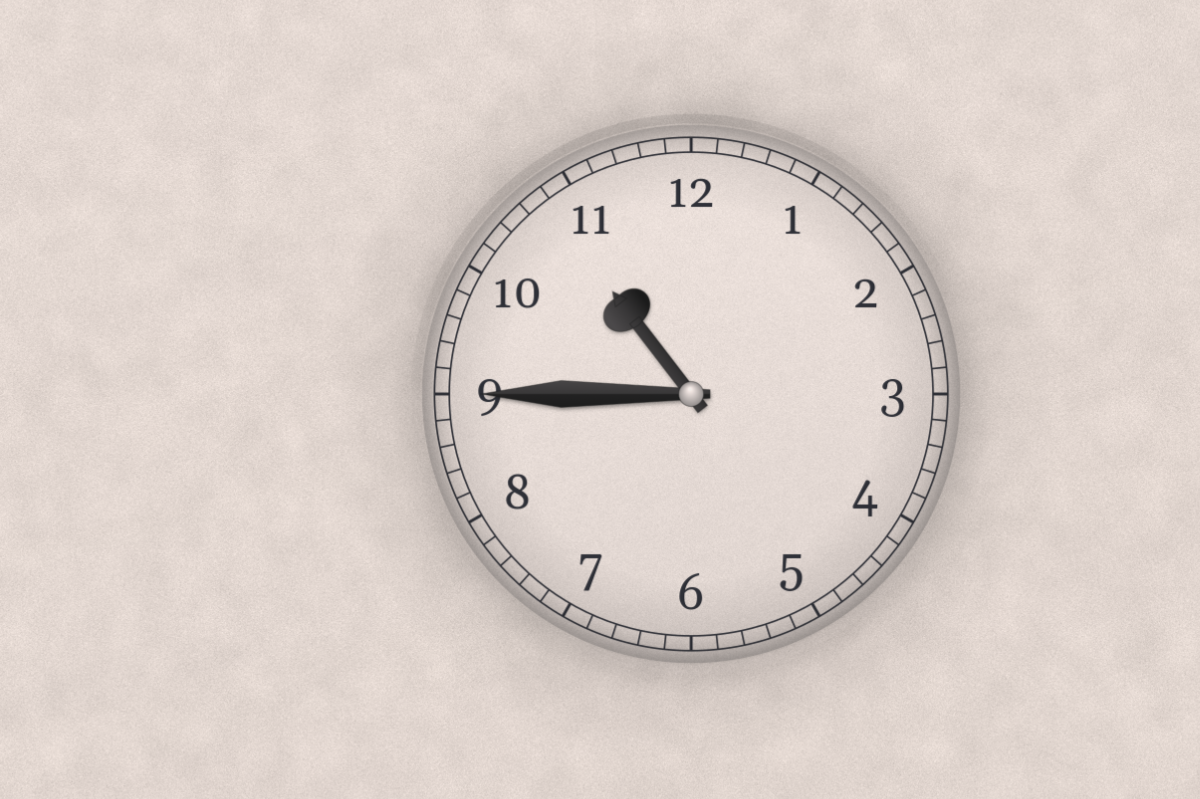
h=10 m=45
